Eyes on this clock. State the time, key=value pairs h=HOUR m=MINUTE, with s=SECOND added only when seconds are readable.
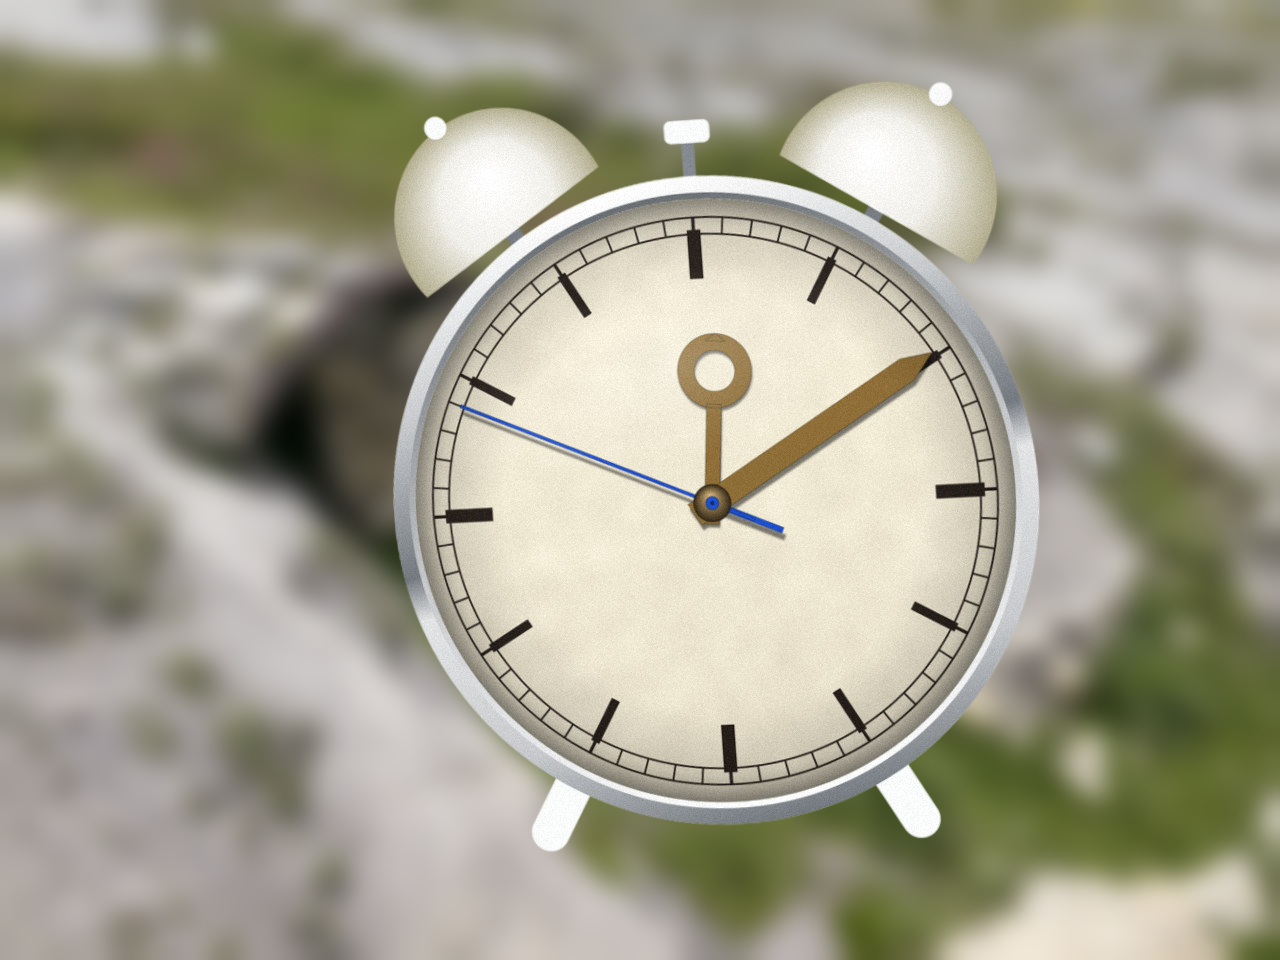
h=12 m=9 s=49
